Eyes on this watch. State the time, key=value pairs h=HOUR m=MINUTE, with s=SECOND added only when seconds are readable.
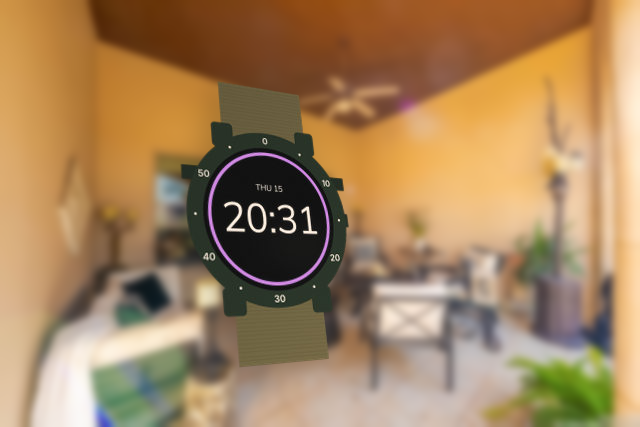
h=20 m=31
